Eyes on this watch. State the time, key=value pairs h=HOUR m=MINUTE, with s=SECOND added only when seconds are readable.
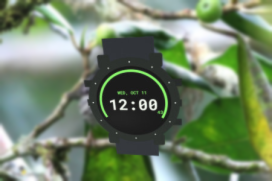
h=12 m=0
